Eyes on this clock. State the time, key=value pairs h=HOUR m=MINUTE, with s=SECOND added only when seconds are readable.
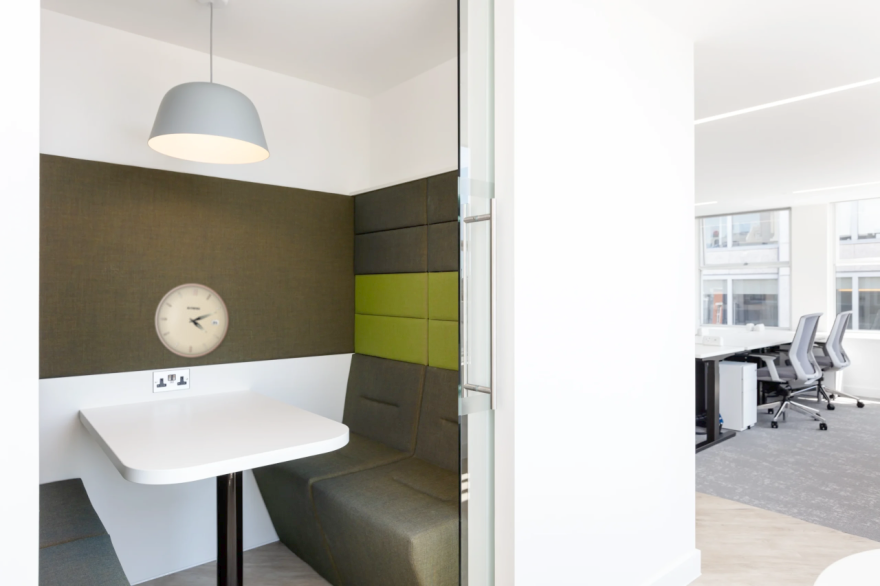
h=4 m=11
